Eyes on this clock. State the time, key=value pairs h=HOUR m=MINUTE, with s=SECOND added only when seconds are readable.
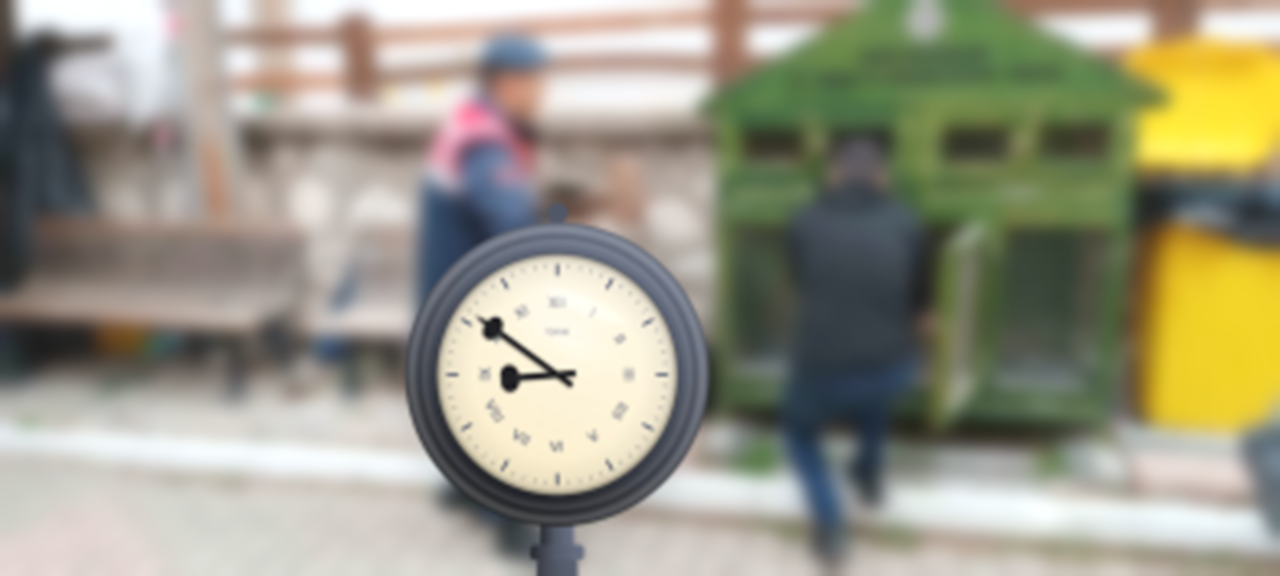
h=8 m=51
